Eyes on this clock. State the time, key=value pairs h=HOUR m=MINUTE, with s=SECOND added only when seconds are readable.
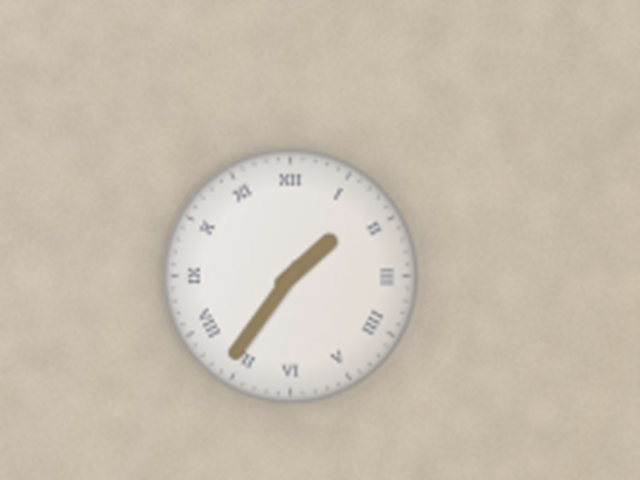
h=1 m=36
